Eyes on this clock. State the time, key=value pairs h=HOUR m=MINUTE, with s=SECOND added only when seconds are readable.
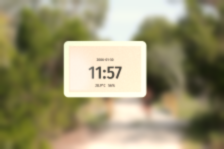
h=11 m=57
